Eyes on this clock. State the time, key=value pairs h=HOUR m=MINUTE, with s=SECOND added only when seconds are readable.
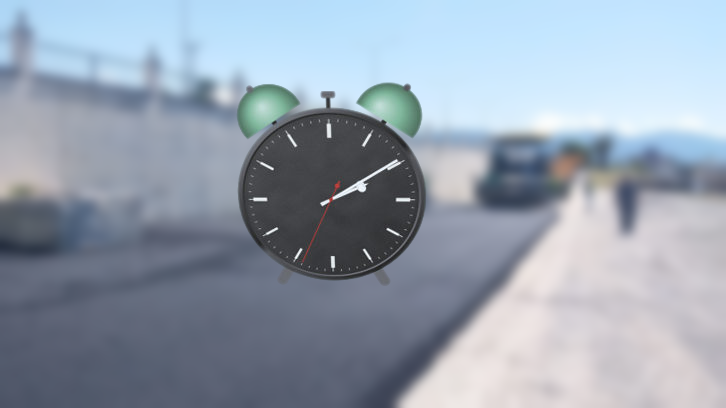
h=2 m=9 s=34
